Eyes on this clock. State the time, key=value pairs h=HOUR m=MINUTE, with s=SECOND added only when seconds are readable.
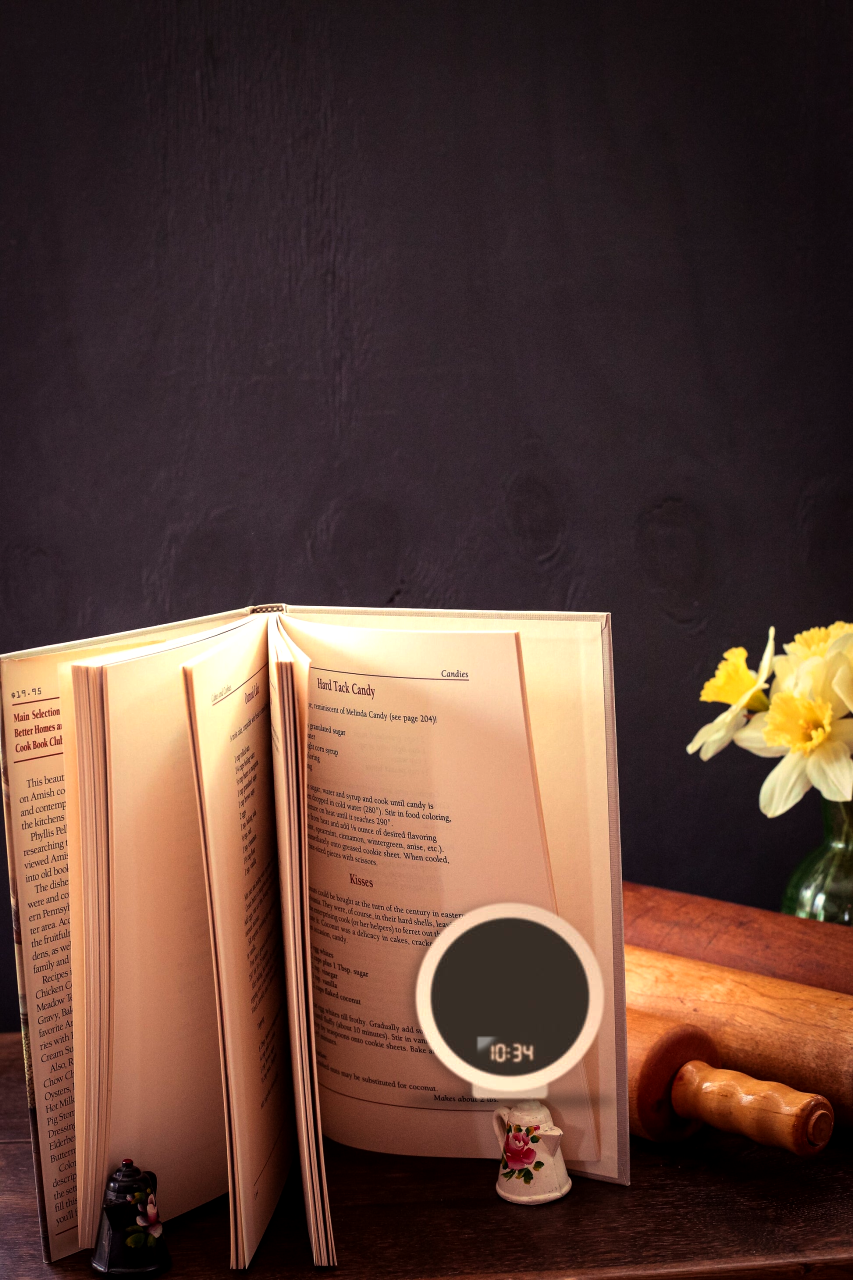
h=10 m=34
